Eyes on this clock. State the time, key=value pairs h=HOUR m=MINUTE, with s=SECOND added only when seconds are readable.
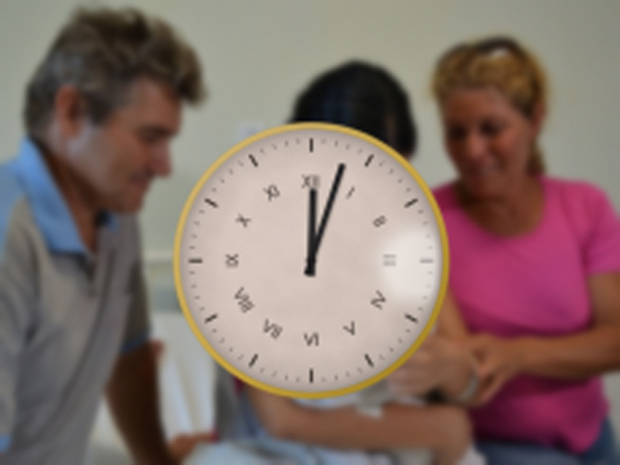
h=12 m=3
